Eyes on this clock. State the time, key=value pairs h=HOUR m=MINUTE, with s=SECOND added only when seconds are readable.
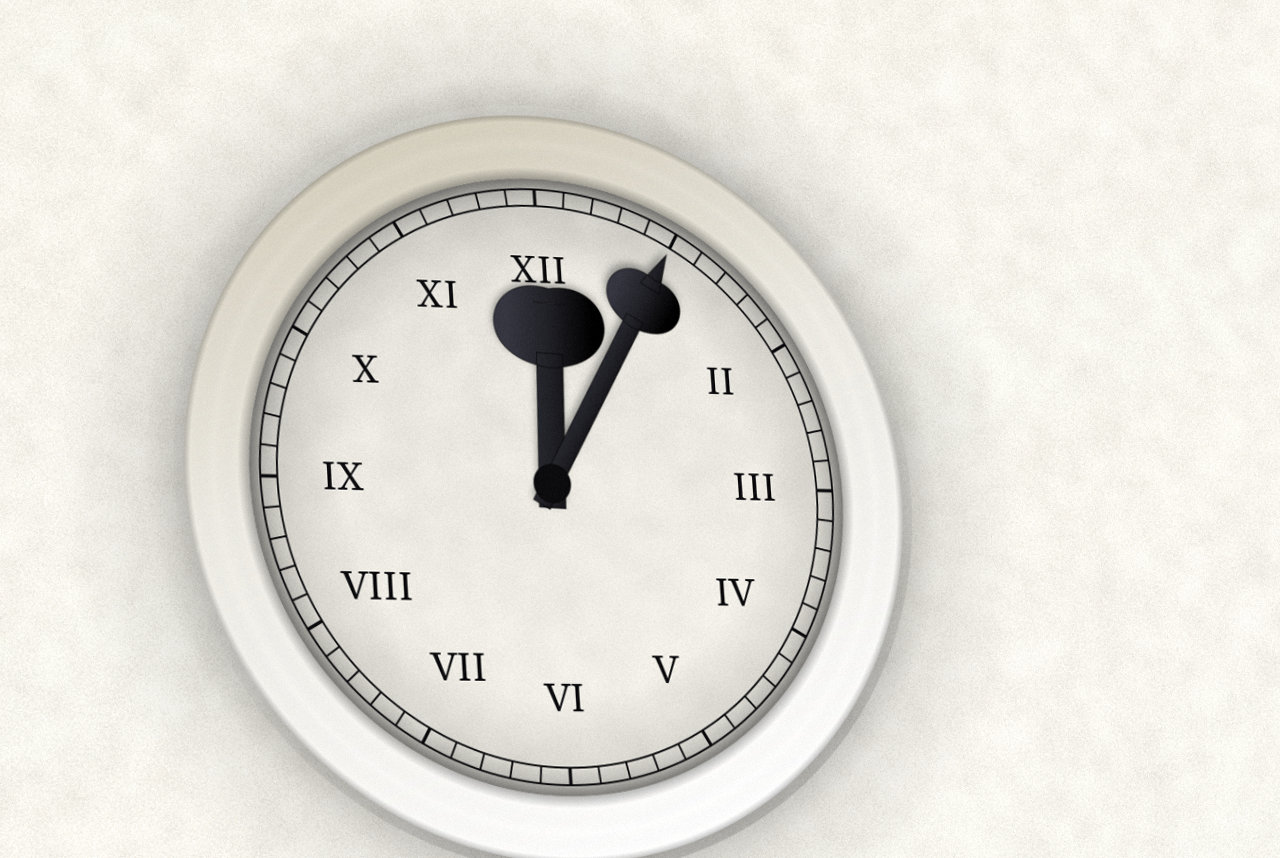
h=12 m=5
